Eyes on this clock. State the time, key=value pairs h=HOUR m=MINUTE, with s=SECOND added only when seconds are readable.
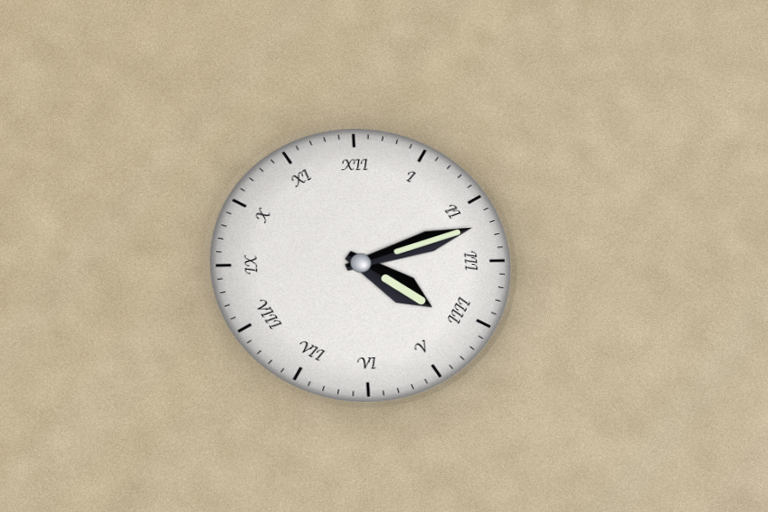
h=4 m=12
